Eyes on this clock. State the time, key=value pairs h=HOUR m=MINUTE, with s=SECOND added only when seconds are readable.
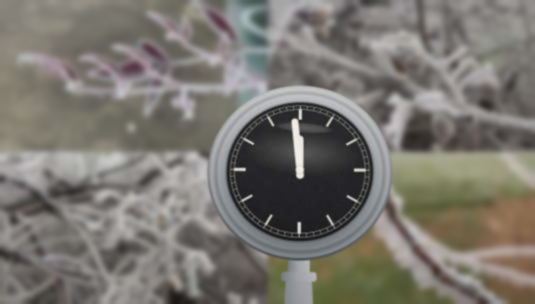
h=11 m=59
